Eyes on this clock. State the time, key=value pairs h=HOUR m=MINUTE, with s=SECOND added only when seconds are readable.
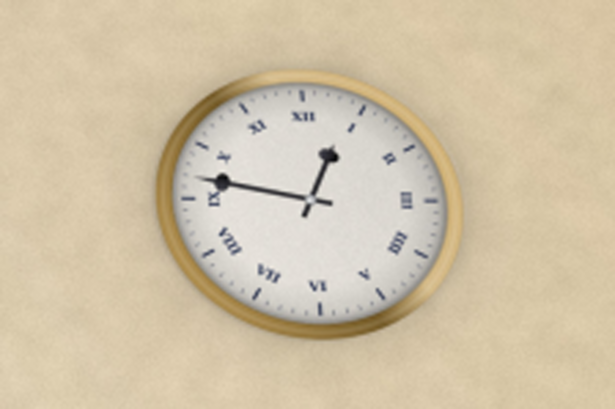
h=12 m=47
